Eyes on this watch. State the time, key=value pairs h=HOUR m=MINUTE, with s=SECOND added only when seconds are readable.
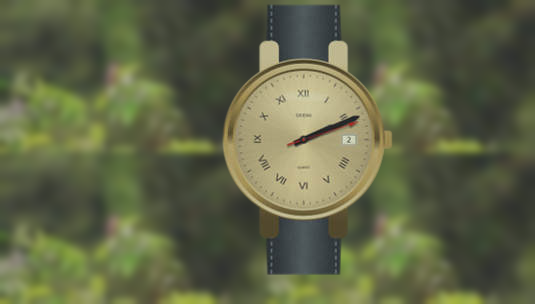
h=2 m=11 s=12
